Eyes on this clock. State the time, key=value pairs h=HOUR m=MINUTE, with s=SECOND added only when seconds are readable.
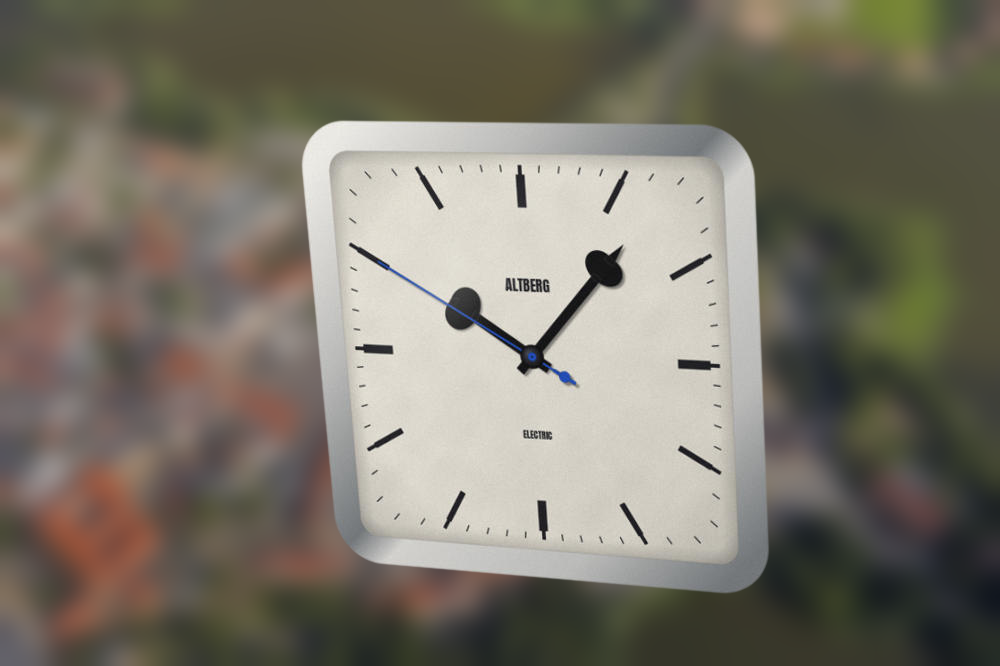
h=10 m=6 s=50
